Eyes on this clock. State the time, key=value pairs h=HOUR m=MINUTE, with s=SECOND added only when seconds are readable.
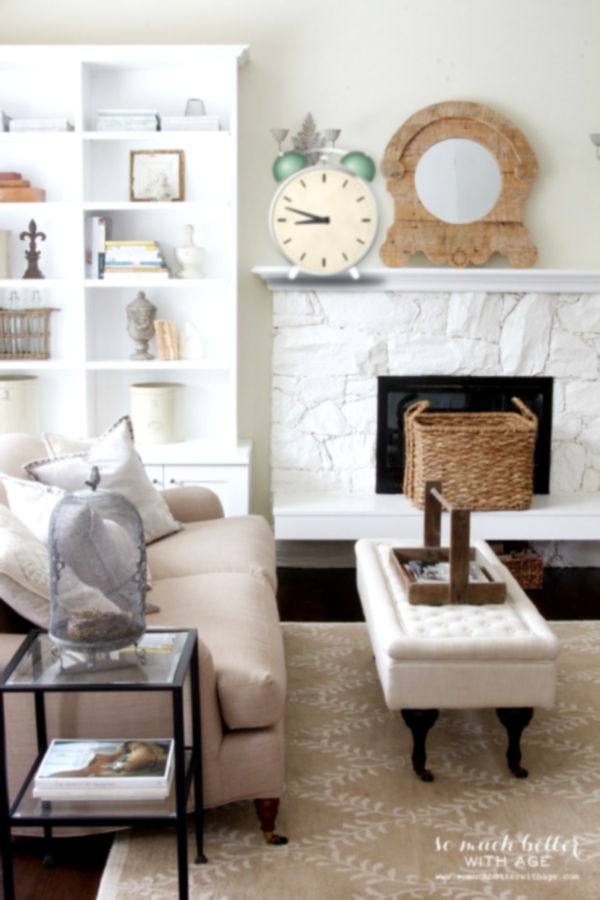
h=8 m=48
